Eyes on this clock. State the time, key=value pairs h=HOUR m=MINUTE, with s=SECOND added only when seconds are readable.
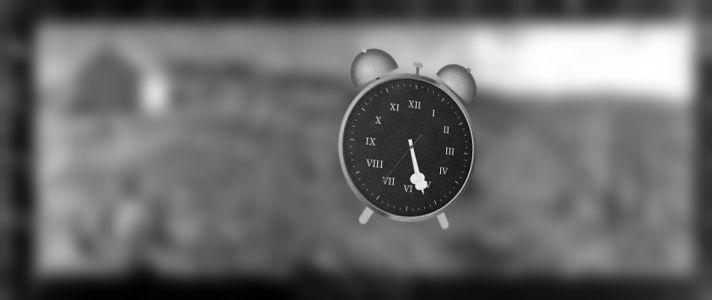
h=5 m=26 s=36
